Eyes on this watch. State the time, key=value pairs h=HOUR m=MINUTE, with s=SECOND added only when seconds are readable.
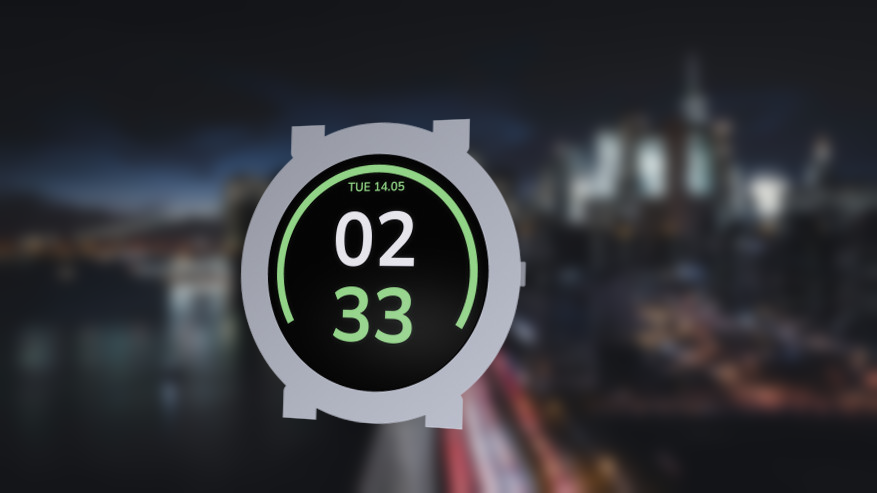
h=2 m=33
